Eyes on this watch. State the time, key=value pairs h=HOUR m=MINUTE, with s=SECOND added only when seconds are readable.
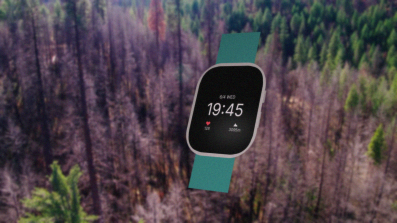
h=19 m=45
